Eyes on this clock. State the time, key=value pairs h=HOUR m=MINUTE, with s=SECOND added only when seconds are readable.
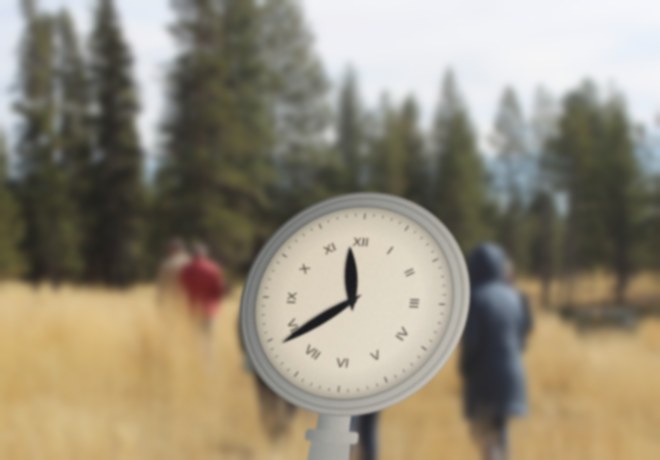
h=11 m=39
